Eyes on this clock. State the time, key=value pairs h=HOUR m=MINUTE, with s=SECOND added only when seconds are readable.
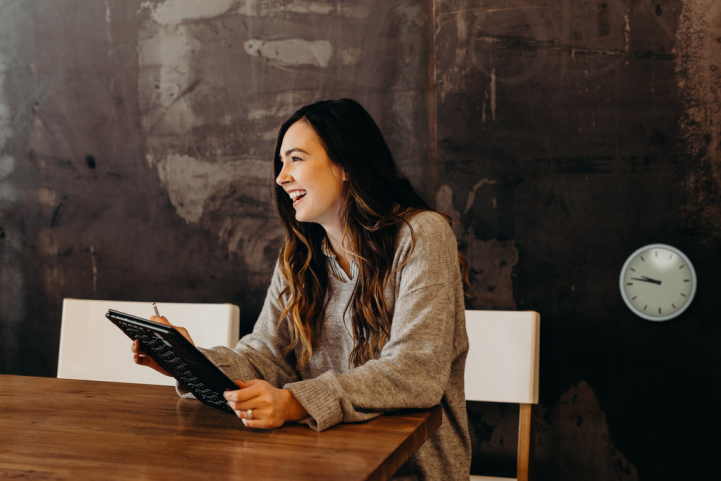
h=9 m=47
